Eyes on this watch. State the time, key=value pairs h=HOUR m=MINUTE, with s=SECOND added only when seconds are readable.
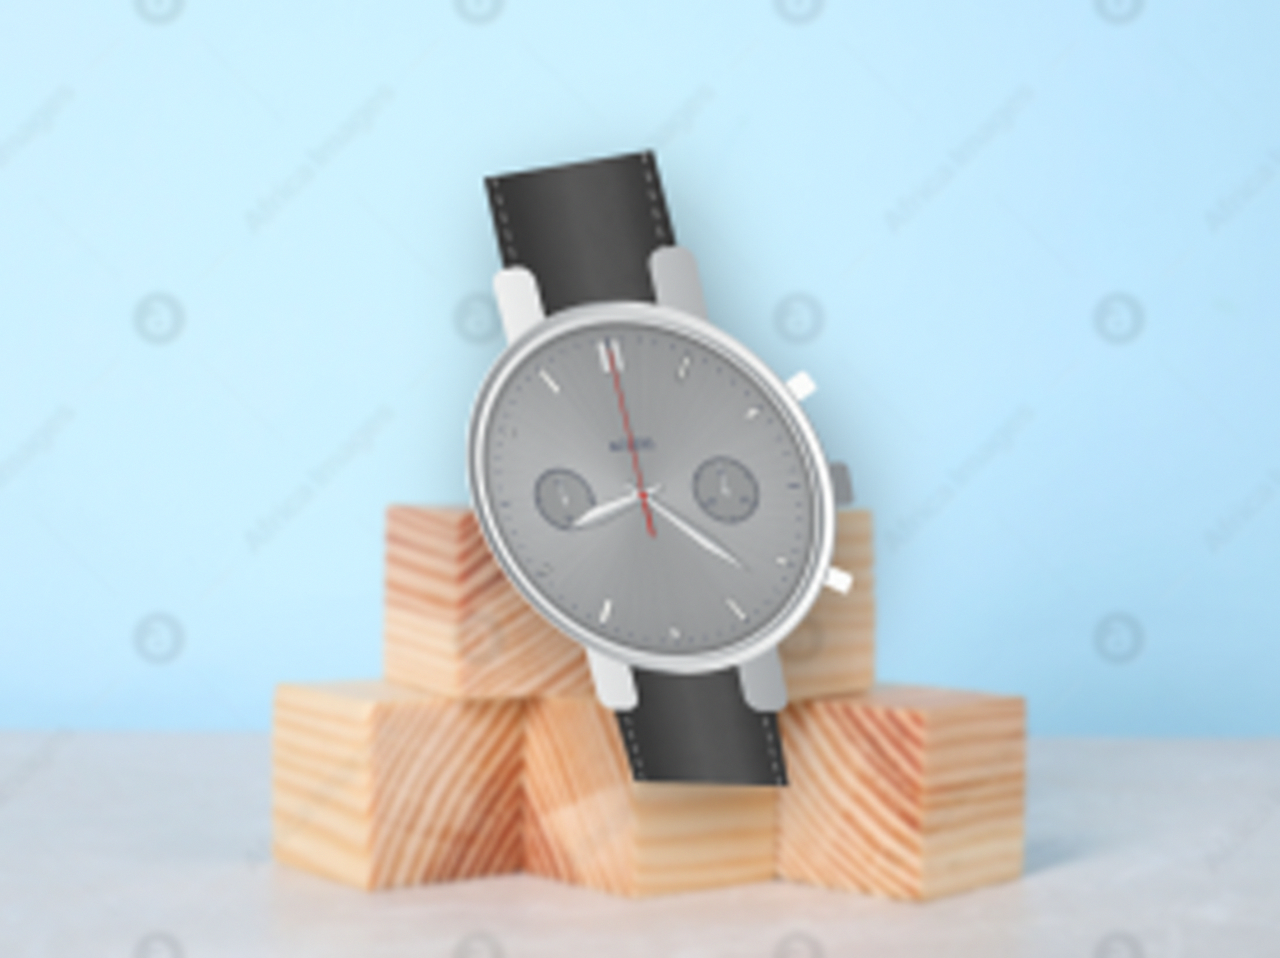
h=8 m=22
